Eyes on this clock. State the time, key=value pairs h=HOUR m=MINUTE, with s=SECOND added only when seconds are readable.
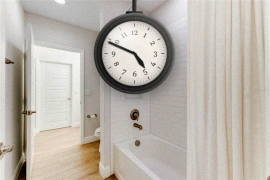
h=4 m=49
